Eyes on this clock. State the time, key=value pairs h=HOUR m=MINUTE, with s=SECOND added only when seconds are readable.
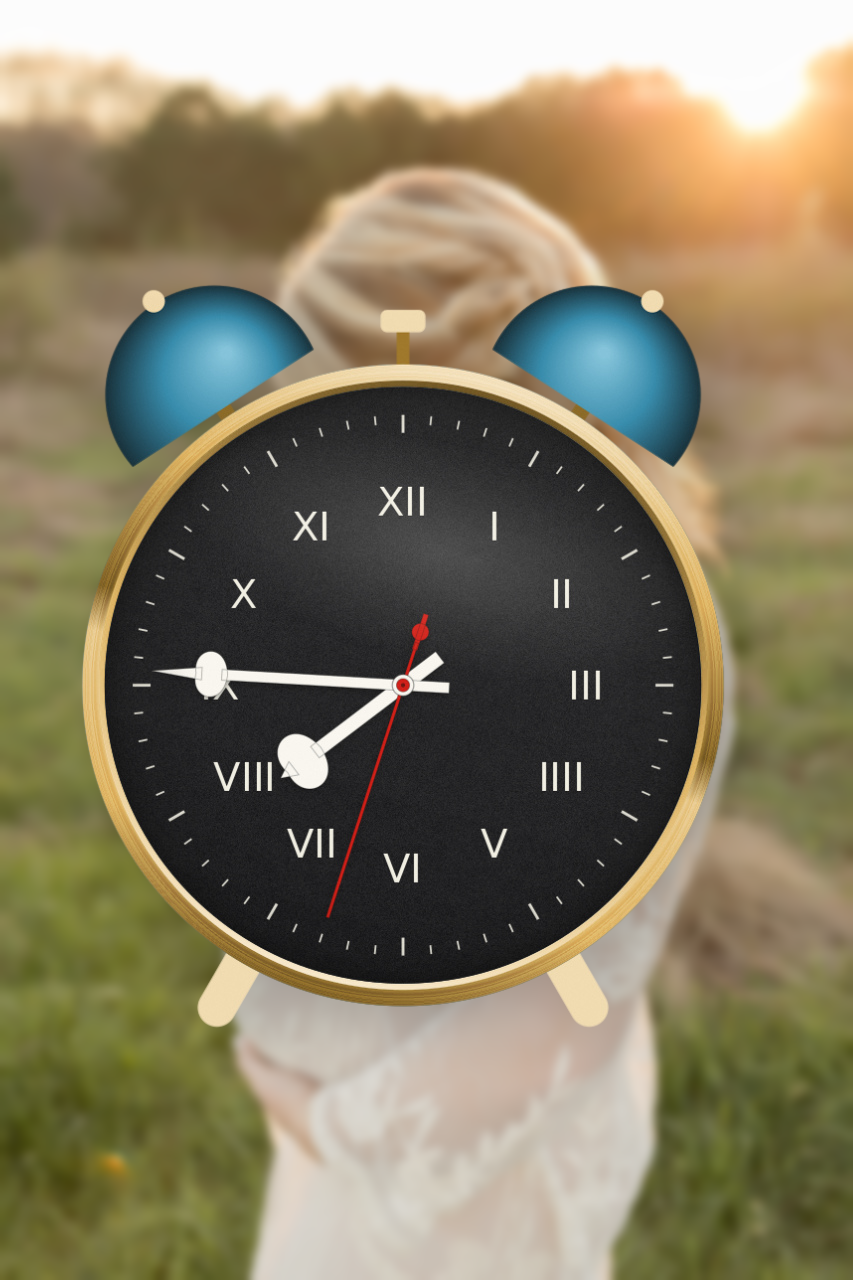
h=7 m=45 s=33
